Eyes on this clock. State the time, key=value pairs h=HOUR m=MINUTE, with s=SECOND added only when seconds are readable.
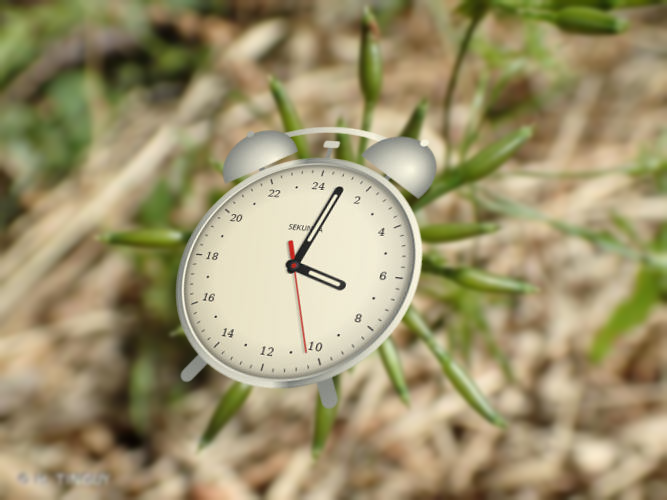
h=7 m=2 s=26
